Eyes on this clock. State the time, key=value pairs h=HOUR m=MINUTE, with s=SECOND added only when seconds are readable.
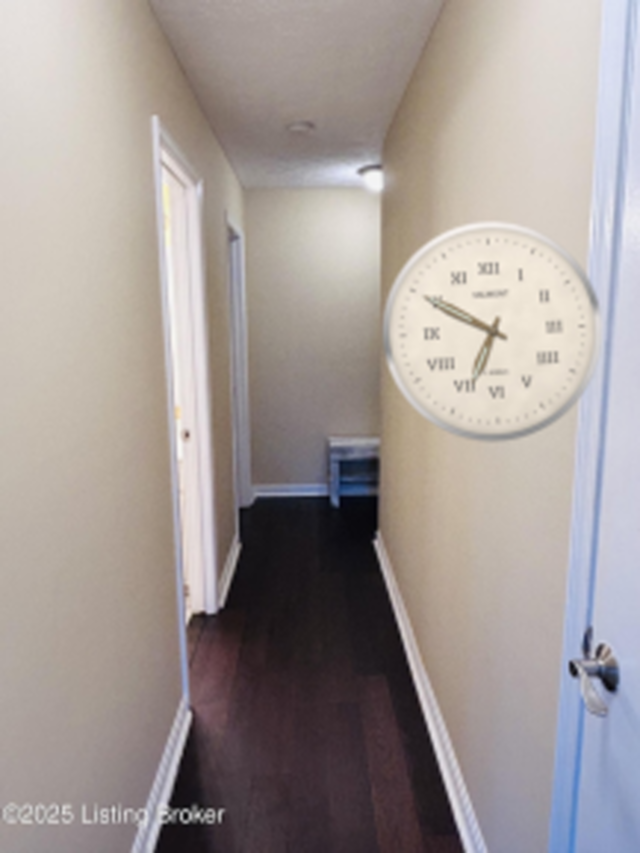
h=6 m=50
